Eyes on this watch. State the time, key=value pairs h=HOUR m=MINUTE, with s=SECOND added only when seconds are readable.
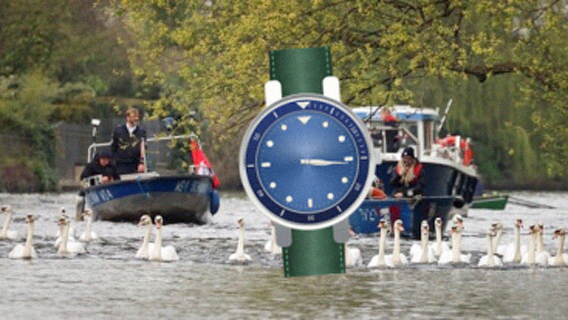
h=3 m=16
